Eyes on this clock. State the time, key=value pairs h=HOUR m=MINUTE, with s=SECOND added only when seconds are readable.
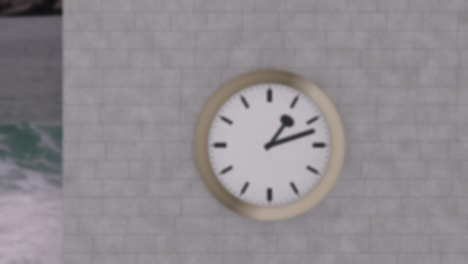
h=1 m=12
